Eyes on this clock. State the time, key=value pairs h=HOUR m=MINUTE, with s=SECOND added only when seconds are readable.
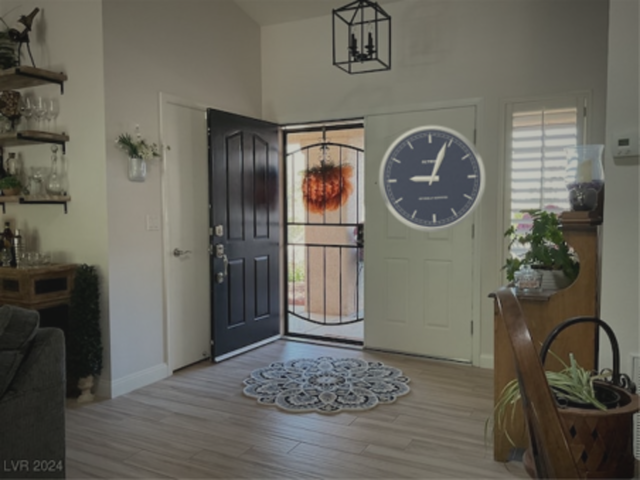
h=9 m=4
